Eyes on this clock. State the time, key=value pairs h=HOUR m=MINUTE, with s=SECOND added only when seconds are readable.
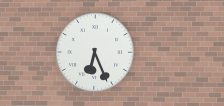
h=6 m=26
